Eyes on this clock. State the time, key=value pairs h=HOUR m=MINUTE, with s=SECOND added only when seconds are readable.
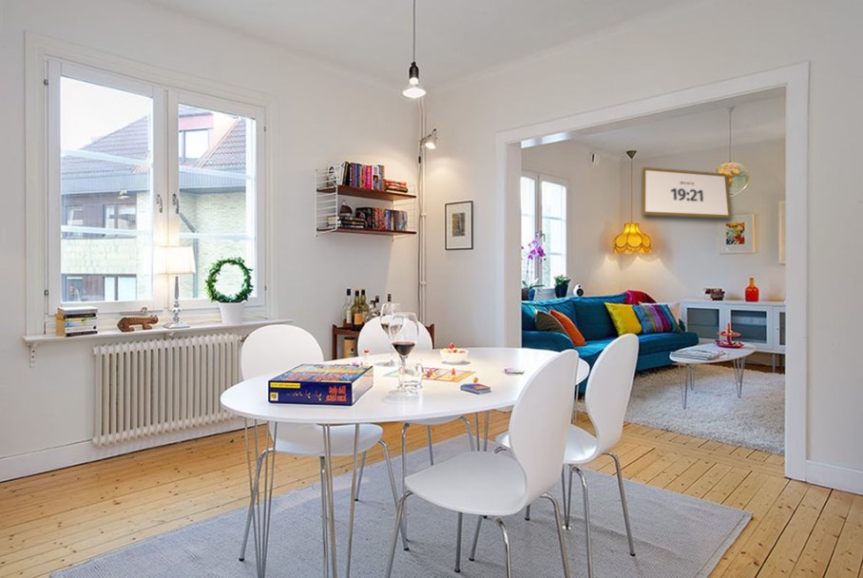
h=19 m=21
